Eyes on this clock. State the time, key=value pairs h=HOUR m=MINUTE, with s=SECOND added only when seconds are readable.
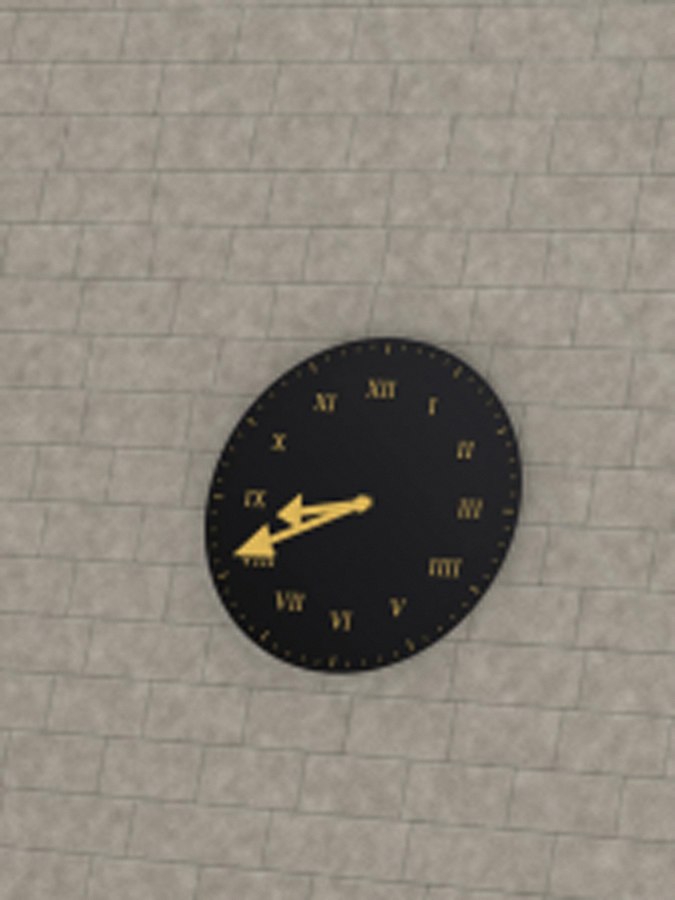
h=8 m=41
